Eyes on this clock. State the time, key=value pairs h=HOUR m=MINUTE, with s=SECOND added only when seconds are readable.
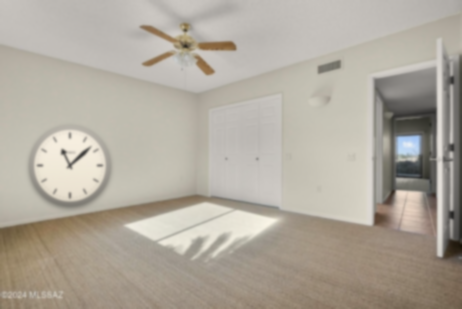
h=11 m=8
